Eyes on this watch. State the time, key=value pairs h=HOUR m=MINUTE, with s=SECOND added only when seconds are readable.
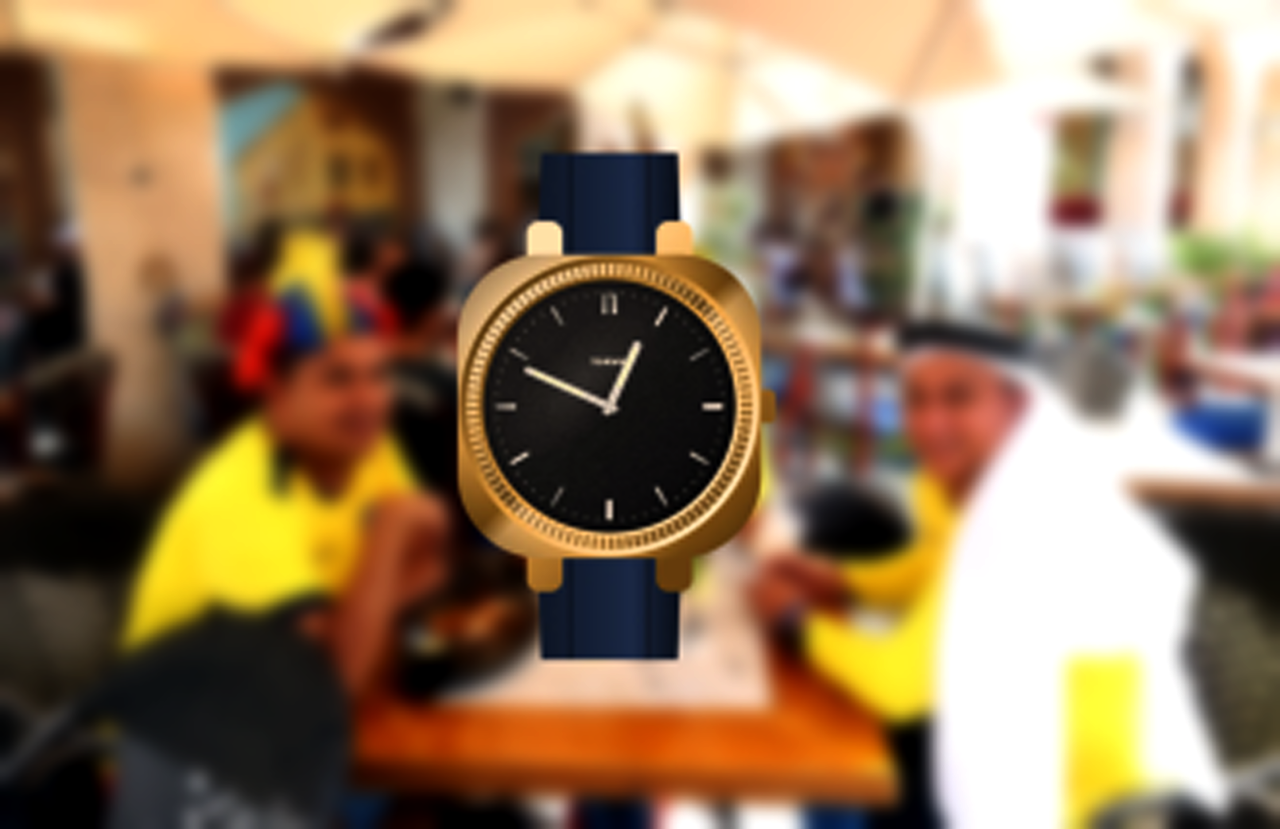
h=12 m=49
